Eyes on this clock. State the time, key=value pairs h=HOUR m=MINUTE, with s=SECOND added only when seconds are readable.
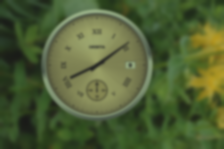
h=8 m=9
